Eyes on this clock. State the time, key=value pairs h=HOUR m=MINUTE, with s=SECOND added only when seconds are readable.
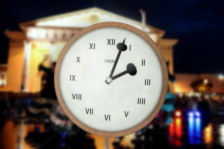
h=2 m=3
